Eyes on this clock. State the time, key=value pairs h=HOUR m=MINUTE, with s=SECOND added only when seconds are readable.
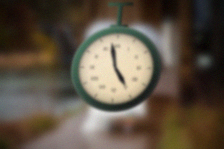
h=4 m=58
